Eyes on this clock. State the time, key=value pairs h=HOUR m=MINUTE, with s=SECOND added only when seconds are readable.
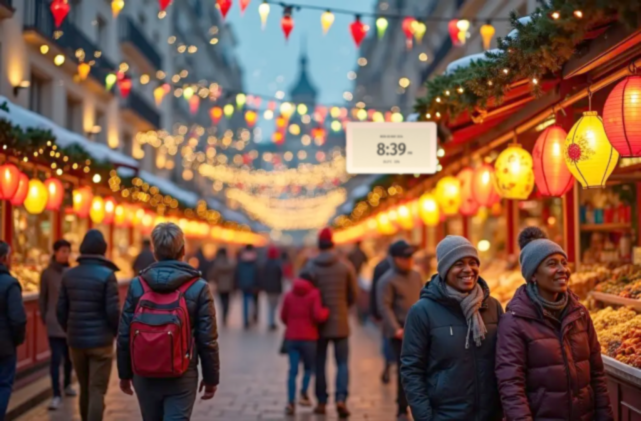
h=8 m=39
